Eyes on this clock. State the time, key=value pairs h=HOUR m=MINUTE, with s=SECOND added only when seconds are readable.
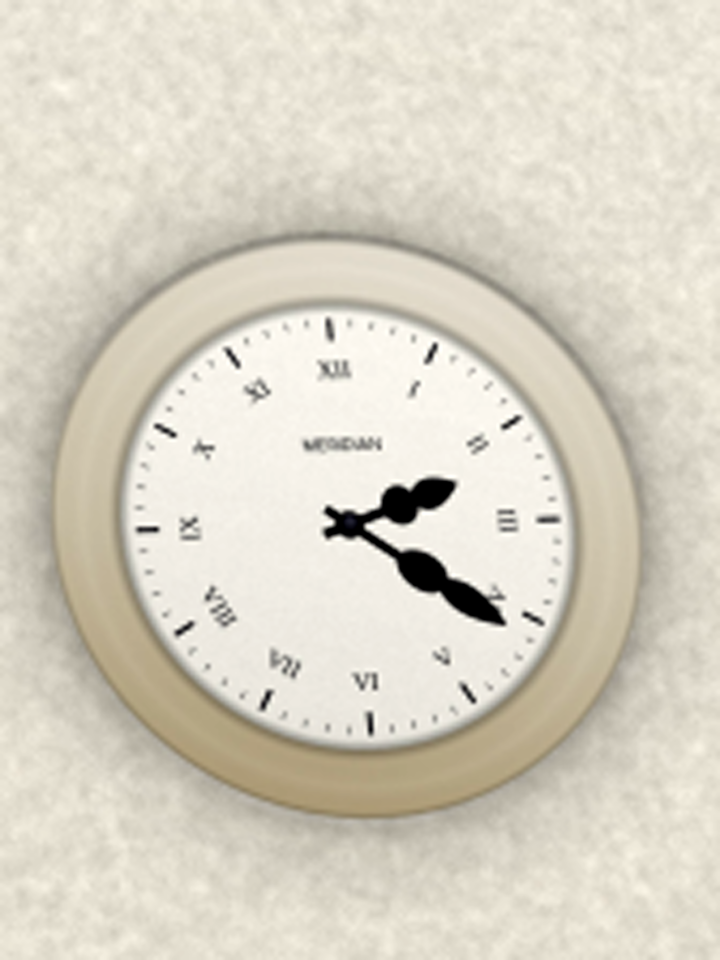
h=2 m=21
